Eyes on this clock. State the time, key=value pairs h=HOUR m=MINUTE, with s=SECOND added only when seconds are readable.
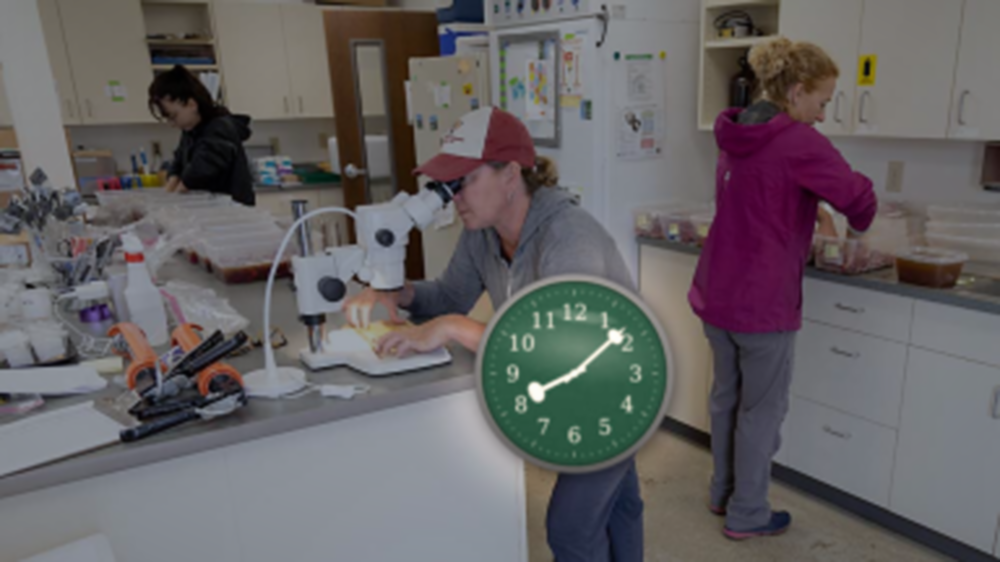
h=8 m=8
